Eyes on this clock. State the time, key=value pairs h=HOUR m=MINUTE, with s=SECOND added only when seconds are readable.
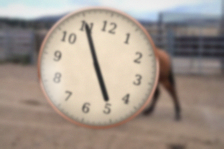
h=4 m=55
